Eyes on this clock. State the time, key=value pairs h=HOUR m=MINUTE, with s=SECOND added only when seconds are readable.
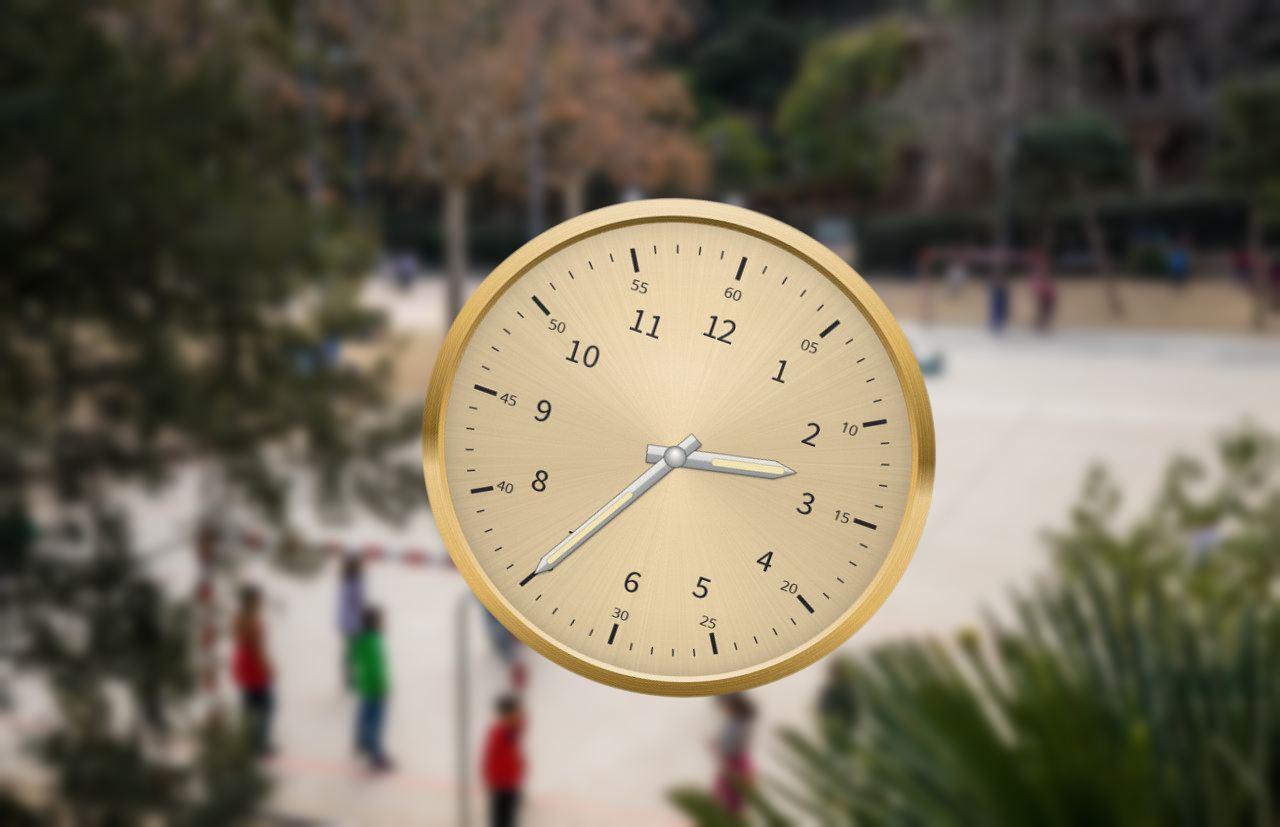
h=2 m=35
